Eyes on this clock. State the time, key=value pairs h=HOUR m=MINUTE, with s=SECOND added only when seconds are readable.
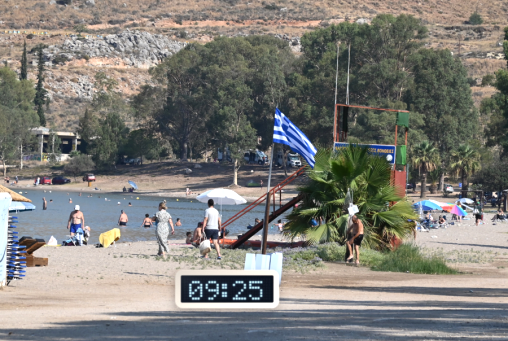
h=9 m=25
